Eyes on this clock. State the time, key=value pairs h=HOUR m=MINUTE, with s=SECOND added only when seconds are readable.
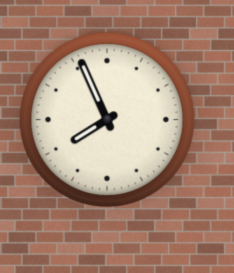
h=7 m=56
